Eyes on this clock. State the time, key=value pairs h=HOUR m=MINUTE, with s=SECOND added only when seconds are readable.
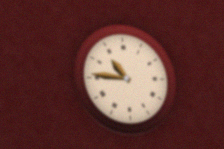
h=10 m=46
